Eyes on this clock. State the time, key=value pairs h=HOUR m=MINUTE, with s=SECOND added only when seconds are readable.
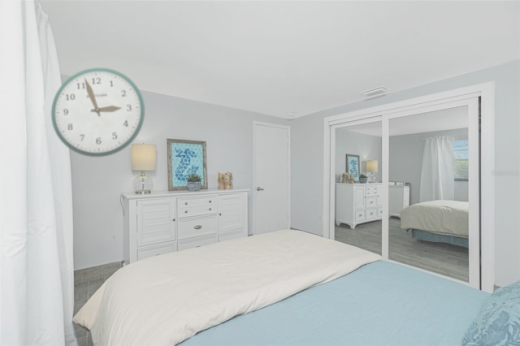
h=2 m=57
